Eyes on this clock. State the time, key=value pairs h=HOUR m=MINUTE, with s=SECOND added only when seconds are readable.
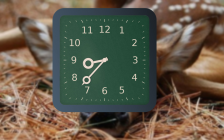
h=8 m=37
